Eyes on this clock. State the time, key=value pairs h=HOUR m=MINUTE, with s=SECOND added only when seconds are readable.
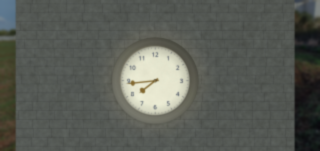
h=7 m=44
